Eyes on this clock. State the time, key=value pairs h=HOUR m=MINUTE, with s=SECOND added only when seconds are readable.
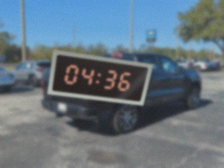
h=4 m=36
